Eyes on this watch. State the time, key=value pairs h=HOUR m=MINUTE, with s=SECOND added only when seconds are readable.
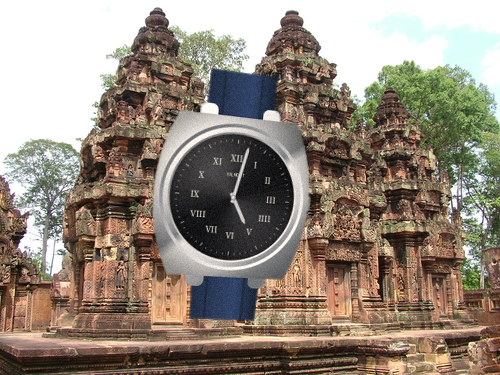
h=5 m=2
